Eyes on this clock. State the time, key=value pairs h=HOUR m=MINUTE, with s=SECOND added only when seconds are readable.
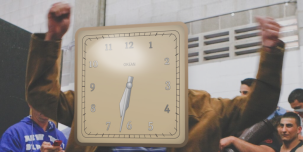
h=6 m=32
